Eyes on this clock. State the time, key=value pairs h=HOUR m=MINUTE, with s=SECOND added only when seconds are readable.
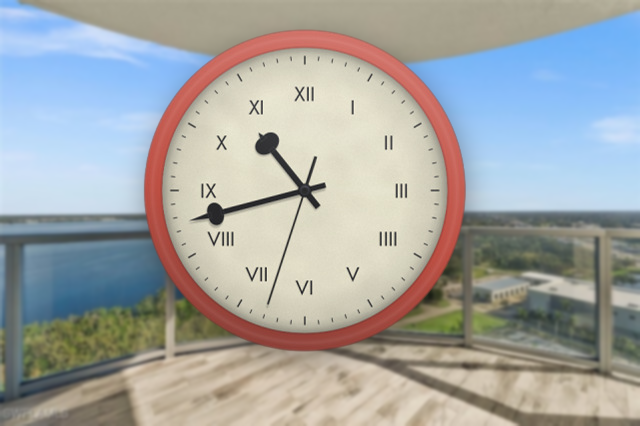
h=10 m=42 s=33
